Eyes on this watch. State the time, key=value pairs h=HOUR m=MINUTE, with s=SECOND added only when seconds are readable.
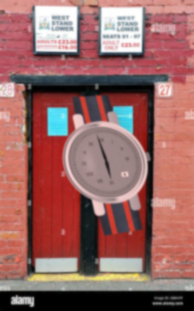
h=5 m=59
